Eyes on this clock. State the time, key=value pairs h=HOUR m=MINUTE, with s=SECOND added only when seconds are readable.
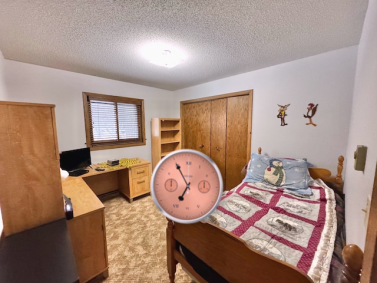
h=6 m=55
